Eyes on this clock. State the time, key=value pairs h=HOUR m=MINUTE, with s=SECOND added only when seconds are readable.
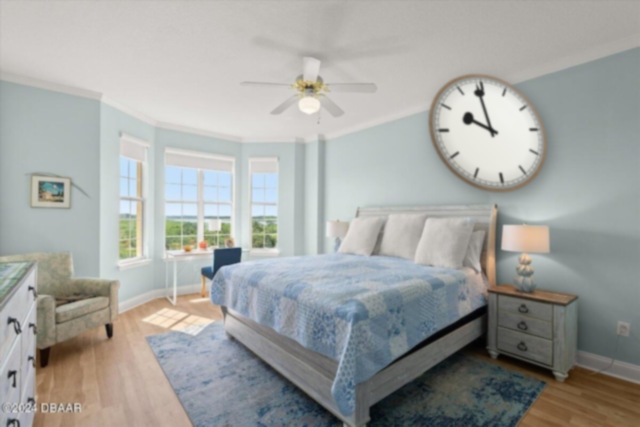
h=9 m=59
